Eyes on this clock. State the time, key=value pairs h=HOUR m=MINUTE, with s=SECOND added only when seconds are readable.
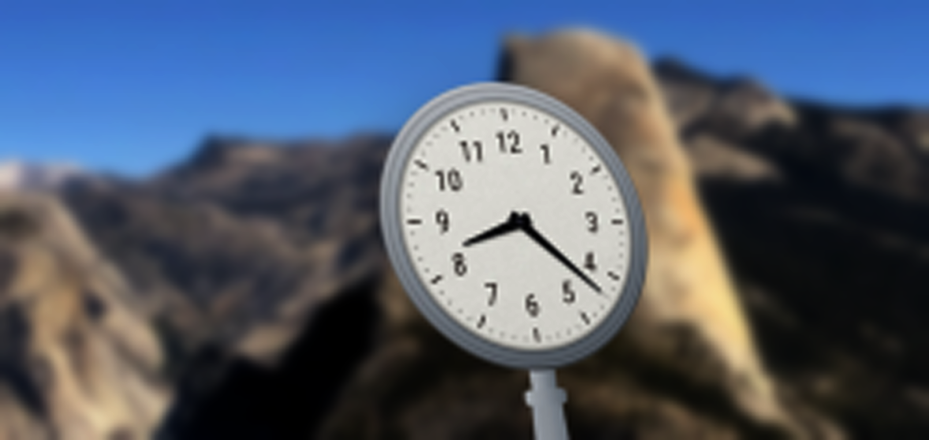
h=8 m=22
